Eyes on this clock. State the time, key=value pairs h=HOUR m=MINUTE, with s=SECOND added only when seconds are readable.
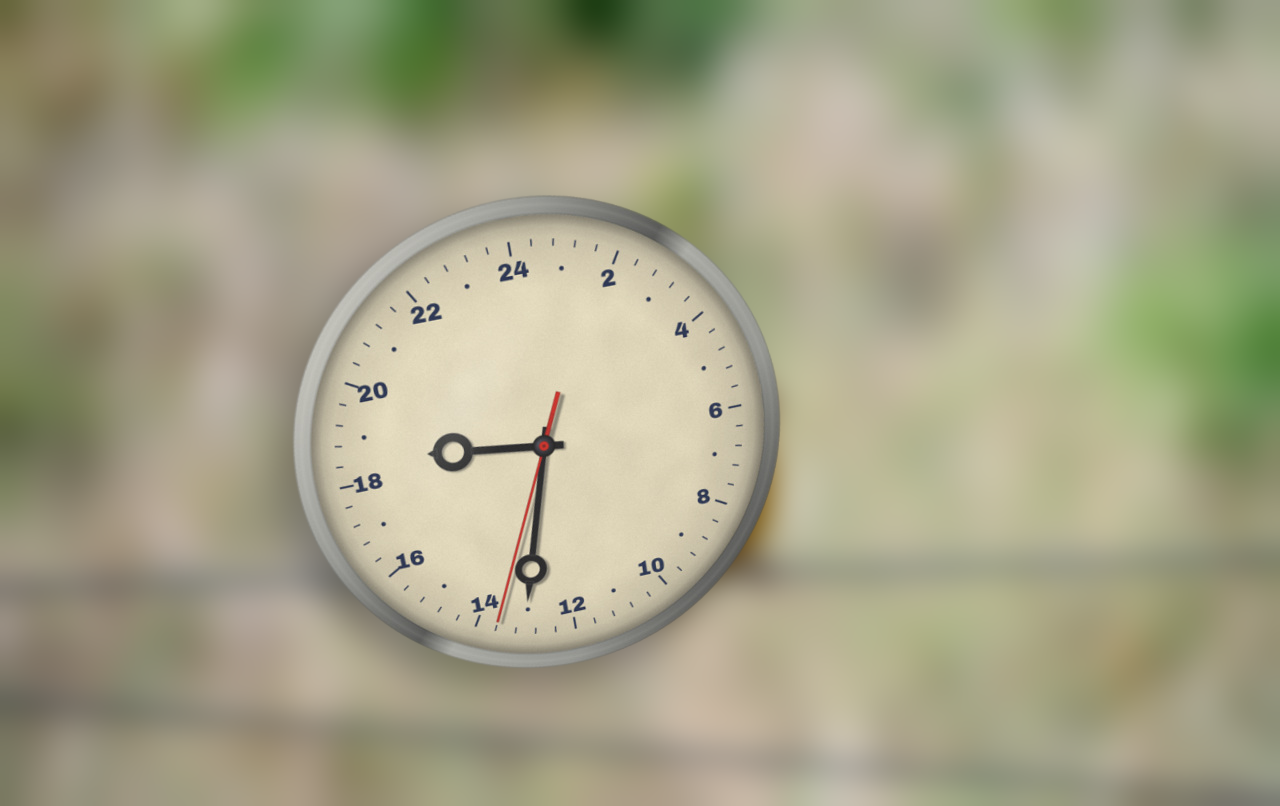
h=18 m=32 s=34
